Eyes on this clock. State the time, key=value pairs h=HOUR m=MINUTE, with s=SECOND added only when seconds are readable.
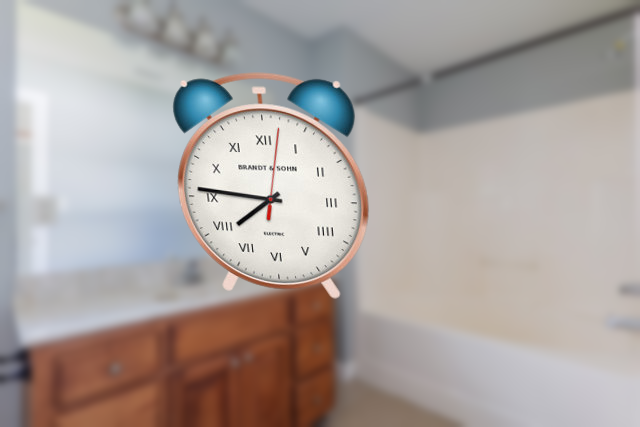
h=7 m=46 s=2
